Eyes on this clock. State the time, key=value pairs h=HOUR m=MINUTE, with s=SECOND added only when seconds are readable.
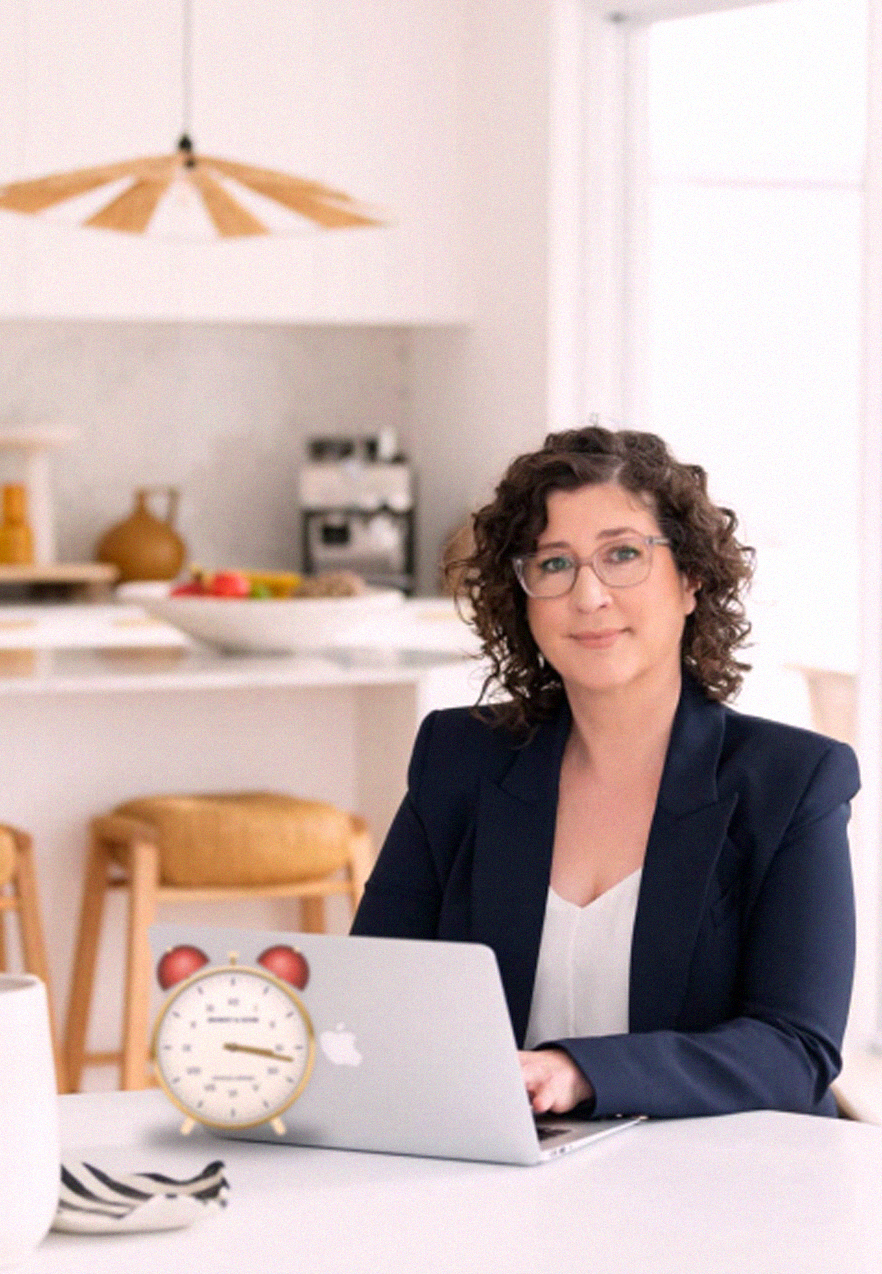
h=3 m=17
